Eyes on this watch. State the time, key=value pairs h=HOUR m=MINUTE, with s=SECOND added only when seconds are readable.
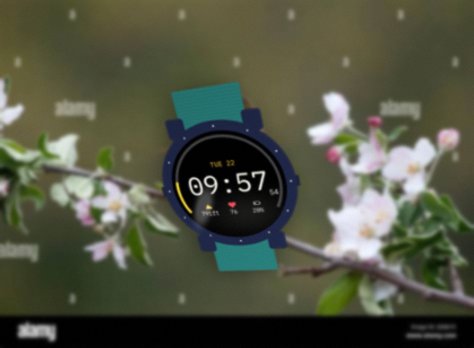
h=9 m=57
